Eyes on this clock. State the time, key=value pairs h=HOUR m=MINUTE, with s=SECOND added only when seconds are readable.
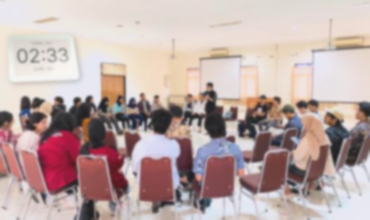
h=2 m=33
